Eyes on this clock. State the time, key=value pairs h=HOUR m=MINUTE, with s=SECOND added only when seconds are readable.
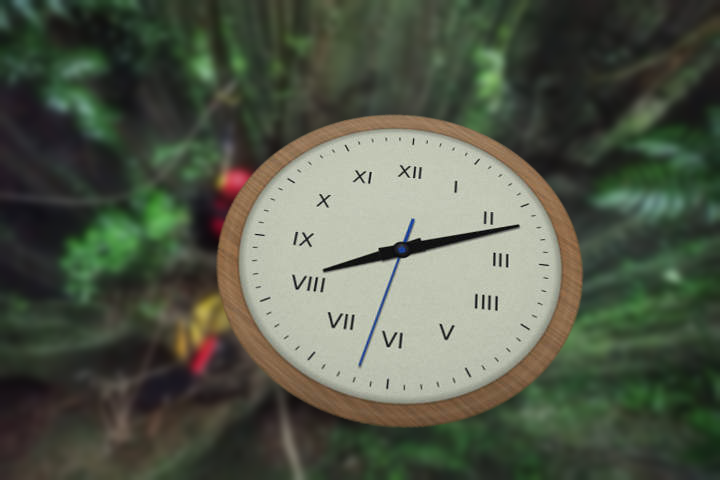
h=8 m=11 s=32
